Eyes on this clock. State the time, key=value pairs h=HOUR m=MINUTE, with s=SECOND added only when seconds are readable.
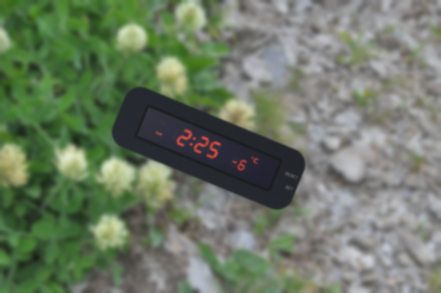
h=2 m=25
